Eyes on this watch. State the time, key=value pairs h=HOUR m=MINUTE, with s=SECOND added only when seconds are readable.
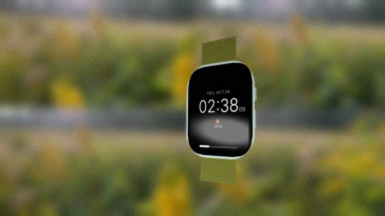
h=2 m=38
